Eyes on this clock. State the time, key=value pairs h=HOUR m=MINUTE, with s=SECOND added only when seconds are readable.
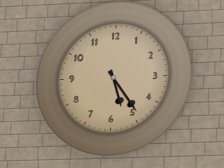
h=5 m=24
